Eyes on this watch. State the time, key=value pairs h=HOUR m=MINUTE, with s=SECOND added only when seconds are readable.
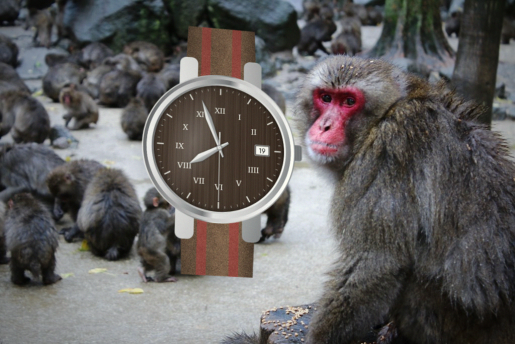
h=7 m=56 s=30
